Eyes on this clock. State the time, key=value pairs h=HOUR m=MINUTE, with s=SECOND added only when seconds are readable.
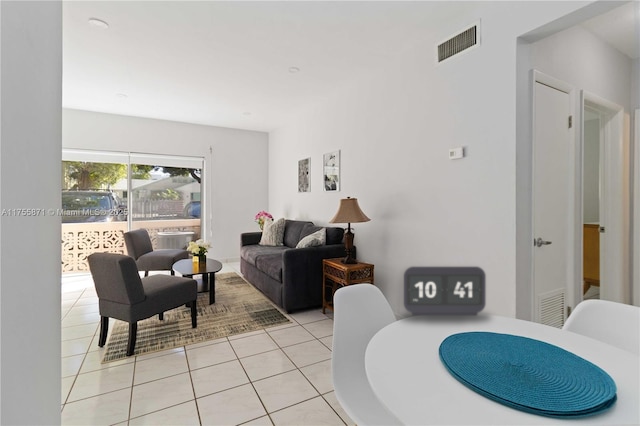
h=10 m=41
